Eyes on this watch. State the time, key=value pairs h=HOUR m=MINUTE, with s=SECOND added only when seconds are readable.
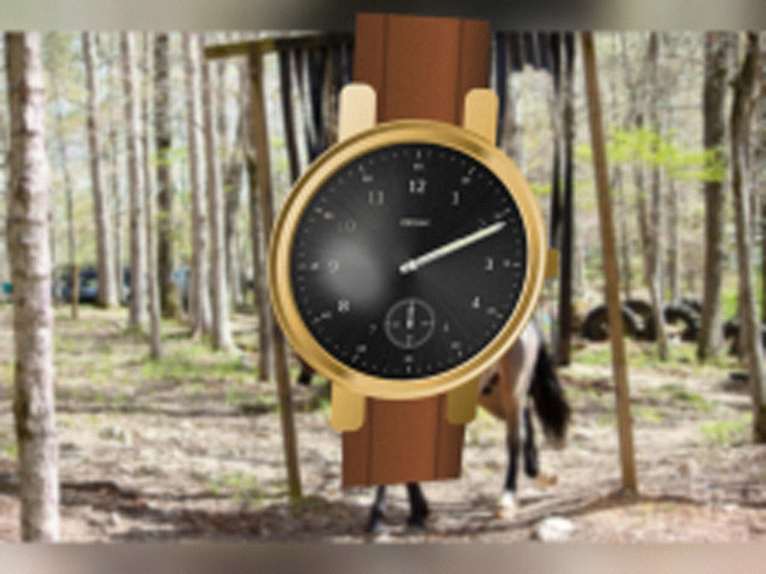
h=2 m=11
